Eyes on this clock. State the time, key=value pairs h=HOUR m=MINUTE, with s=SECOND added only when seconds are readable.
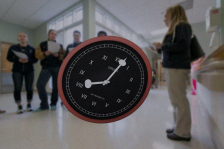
h=8 m=2
